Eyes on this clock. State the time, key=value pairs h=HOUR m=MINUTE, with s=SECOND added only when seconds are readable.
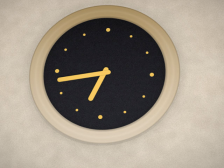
h=6 m=43
